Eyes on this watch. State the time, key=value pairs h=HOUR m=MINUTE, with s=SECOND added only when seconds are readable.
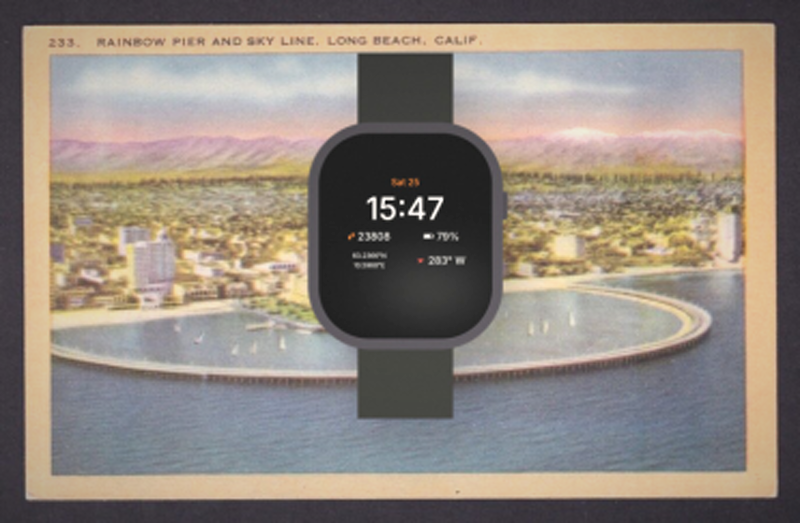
h=15 m=47
